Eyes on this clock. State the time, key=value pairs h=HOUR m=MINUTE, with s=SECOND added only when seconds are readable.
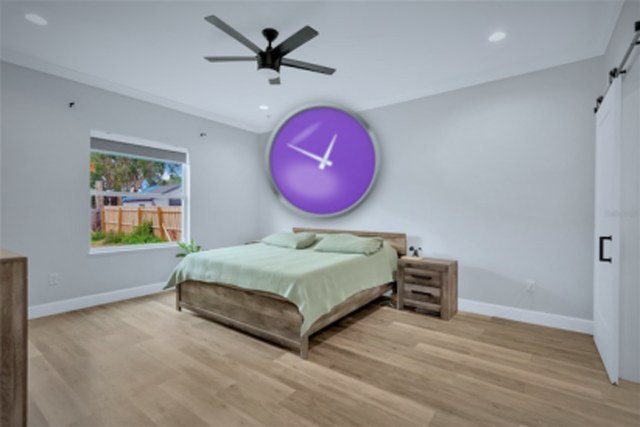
h=12 m=49
